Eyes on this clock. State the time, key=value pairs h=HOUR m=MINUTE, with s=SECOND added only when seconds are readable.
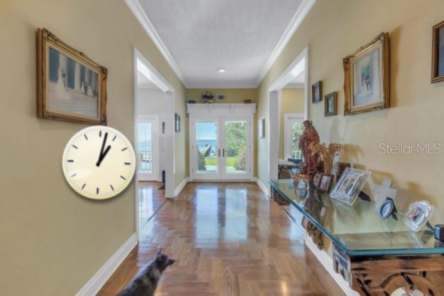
h=1 m=2
